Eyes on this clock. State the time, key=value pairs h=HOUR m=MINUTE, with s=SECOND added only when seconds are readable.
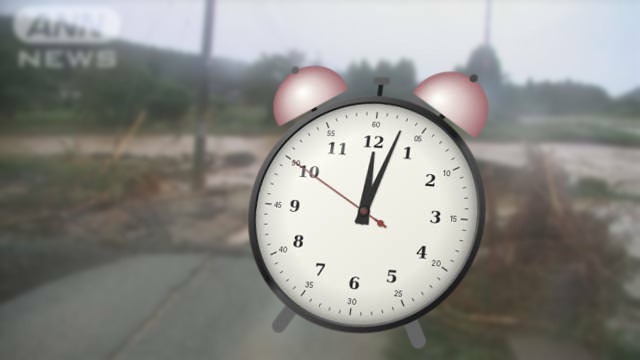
h=12 m=2 s=50
